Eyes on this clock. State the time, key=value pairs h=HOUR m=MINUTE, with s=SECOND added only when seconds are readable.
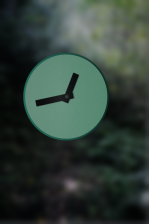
h=12 m=43
